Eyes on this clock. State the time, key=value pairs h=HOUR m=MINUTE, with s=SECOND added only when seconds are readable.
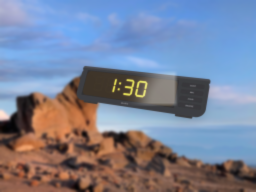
h=1 m=30
